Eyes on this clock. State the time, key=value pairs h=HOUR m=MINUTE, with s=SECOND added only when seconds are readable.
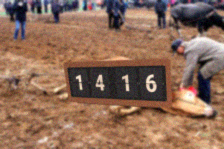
h=14 m=16
